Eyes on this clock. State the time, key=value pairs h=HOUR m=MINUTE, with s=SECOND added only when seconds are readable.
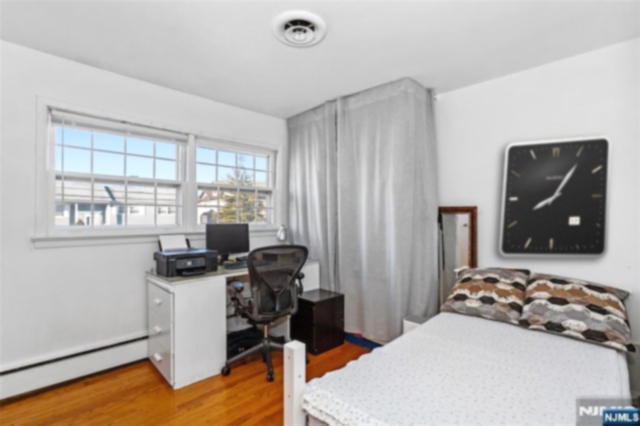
h=8 m=6
